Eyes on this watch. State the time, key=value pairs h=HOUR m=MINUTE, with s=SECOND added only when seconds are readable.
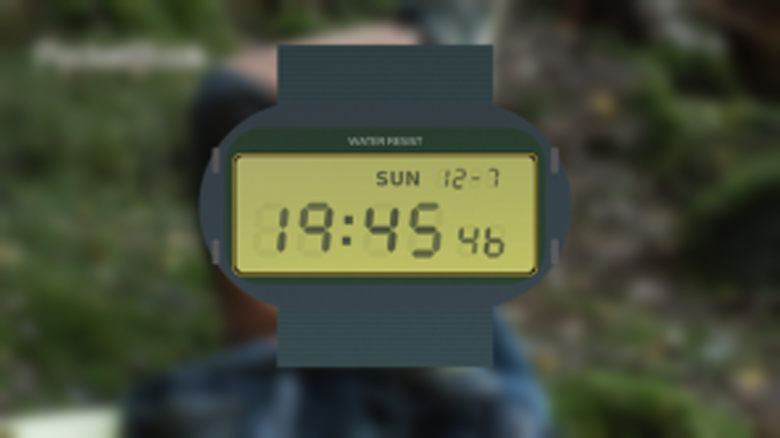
h=19 m=45 s=46
